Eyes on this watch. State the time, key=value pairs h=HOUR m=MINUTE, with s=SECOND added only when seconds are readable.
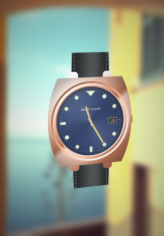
h=11 m=25
